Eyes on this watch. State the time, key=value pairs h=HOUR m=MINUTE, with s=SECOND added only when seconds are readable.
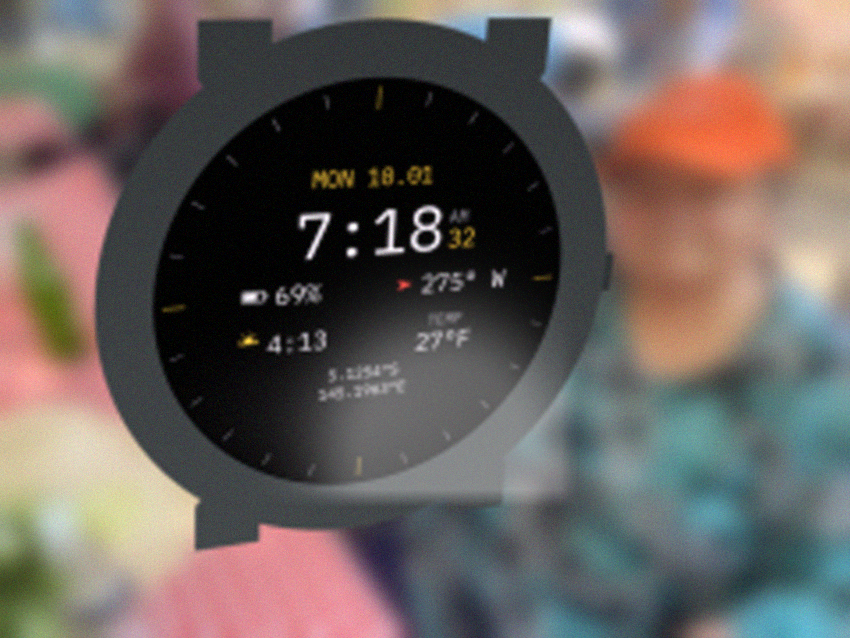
h=7 m=18
